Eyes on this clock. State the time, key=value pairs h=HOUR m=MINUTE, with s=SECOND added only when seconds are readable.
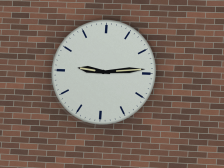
h=9 m=14
